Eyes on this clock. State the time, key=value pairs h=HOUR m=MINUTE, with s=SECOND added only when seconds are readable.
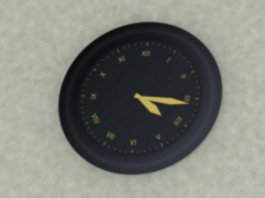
h=4 m=16
